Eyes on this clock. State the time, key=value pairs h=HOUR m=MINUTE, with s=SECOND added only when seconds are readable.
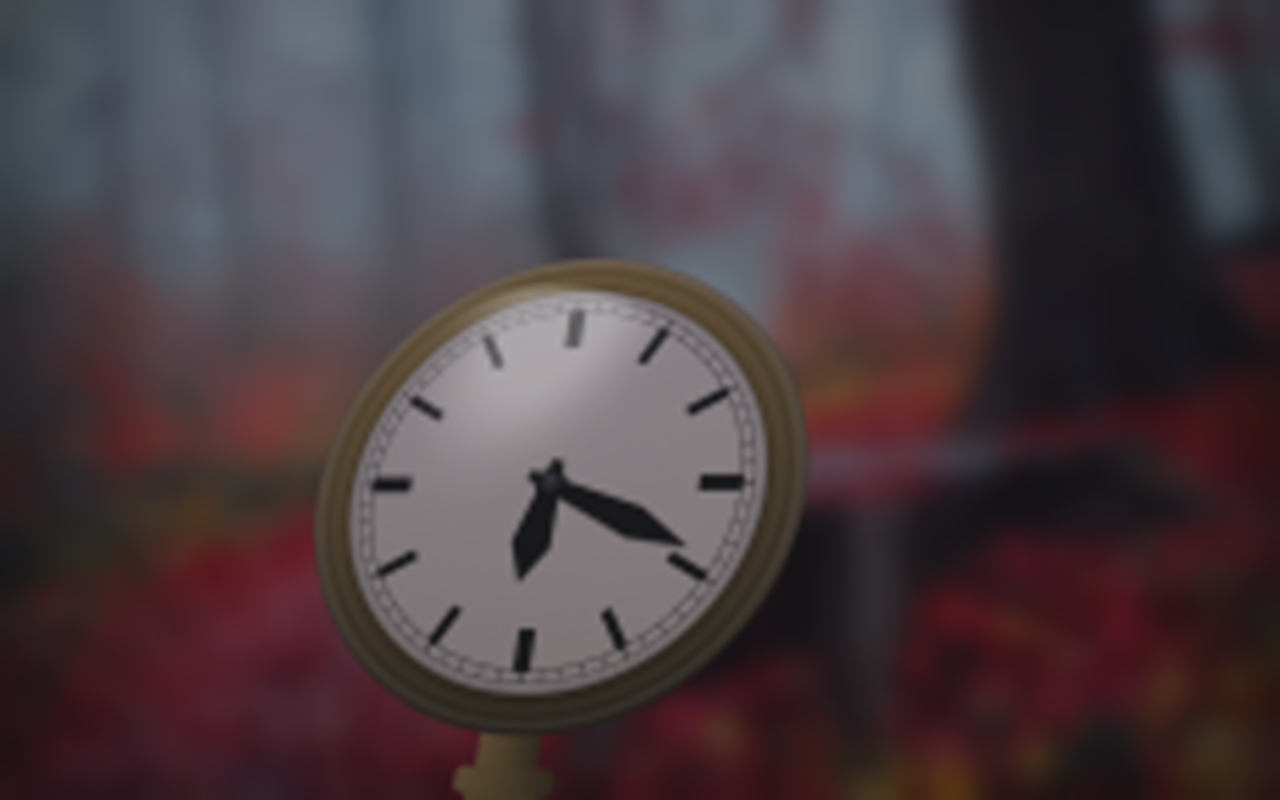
h=6 m=19
